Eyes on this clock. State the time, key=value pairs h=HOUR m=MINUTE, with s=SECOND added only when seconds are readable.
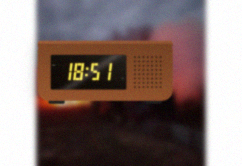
h=18 m=51
